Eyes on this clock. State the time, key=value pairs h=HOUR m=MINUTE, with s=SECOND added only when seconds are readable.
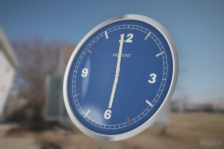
h=5 m=59
